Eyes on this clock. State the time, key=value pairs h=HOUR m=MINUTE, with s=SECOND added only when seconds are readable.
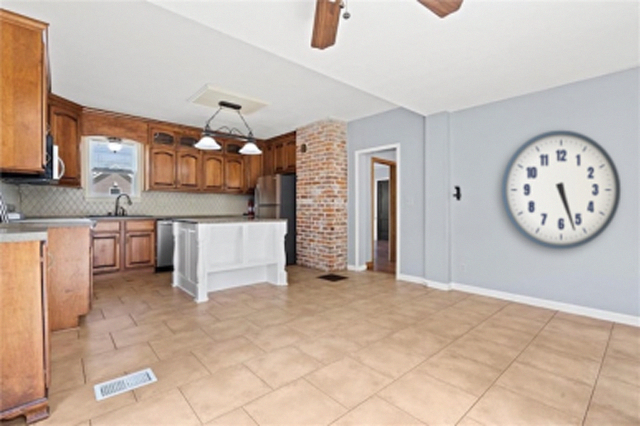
h=5 m=27
